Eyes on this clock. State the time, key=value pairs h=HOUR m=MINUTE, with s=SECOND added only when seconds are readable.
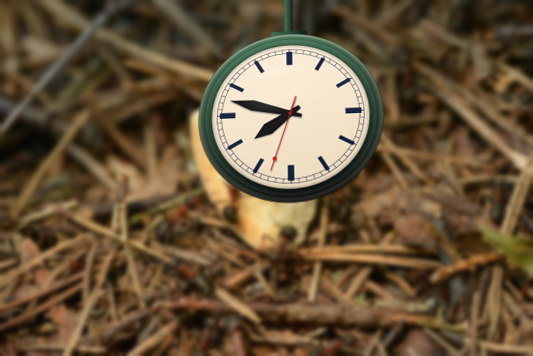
h=7 m=47 s=33
